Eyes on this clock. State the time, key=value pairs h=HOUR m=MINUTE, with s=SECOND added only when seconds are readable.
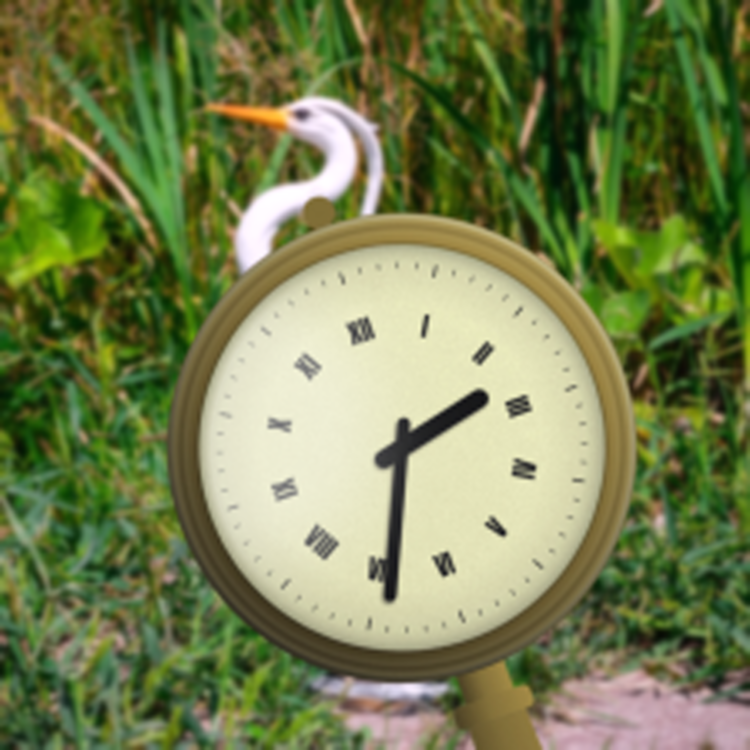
h=2 m=34
